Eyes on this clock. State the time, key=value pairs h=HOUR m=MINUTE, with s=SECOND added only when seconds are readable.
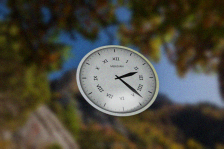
h=2 m=23
